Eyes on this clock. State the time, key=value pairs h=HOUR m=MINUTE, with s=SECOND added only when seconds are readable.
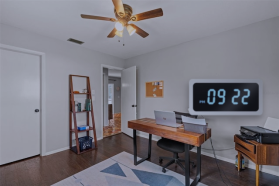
h=9 m=22
